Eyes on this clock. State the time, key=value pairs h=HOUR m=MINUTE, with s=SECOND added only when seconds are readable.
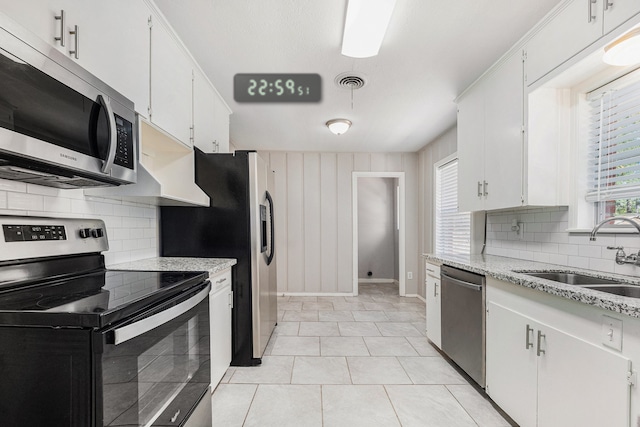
h=22 m=59
